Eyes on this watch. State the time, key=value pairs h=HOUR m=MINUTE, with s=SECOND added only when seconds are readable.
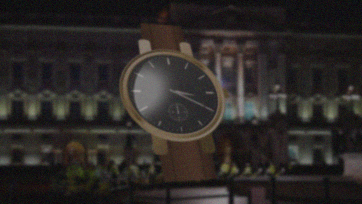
h=3 m=20
